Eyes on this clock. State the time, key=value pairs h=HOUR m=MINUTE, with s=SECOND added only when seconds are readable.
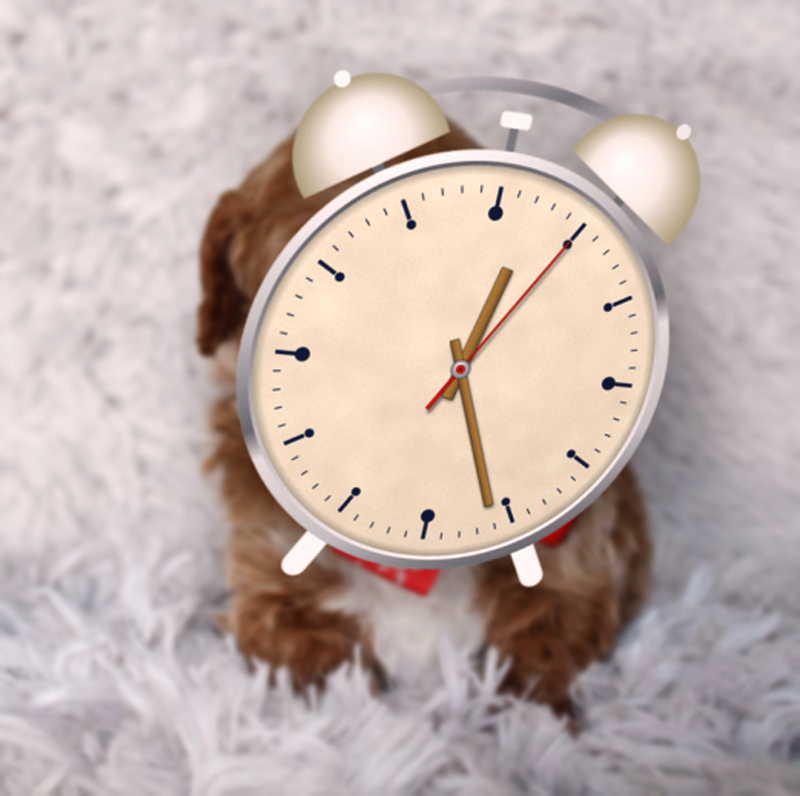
h=12 m=26 s=5
